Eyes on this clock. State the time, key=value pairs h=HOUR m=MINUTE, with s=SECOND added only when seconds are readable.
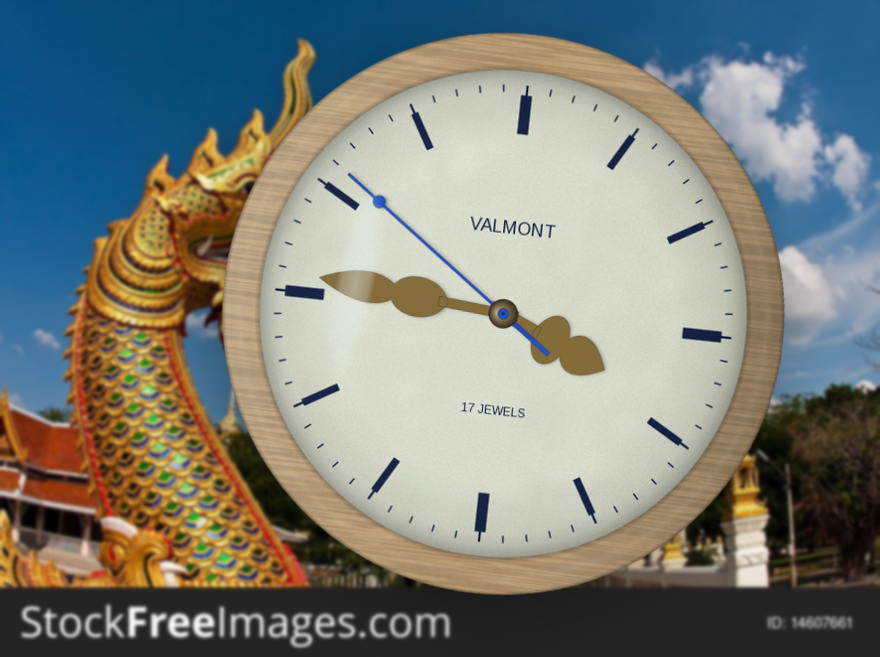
h=3 m=45 s=51
